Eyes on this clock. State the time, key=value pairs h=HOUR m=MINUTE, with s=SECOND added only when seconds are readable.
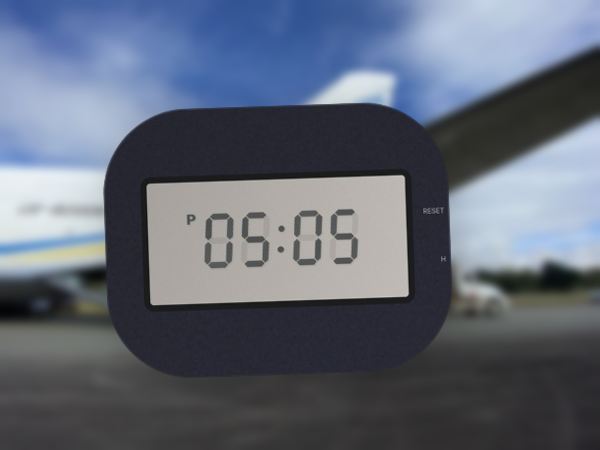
h=5 m=5
